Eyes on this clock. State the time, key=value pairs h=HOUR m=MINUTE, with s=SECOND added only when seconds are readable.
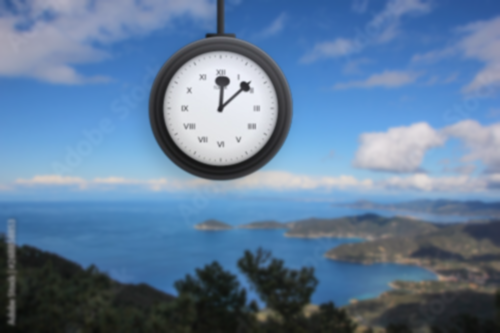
h=12 m=8
